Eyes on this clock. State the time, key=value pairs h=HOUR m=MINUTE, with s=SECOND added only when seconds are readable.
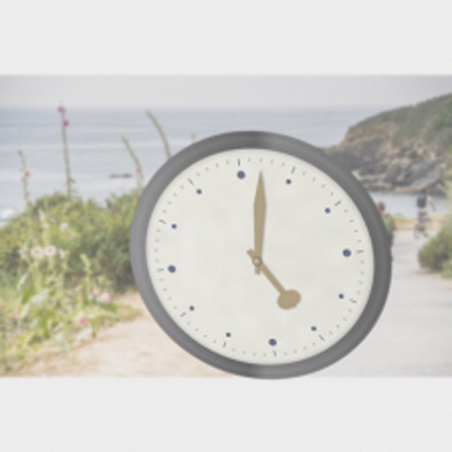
h=5 m=2
